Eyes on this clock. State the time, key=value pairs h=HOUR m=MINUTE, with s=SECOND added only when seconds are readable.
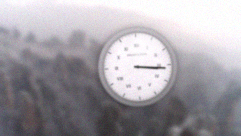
h=3 m=16
